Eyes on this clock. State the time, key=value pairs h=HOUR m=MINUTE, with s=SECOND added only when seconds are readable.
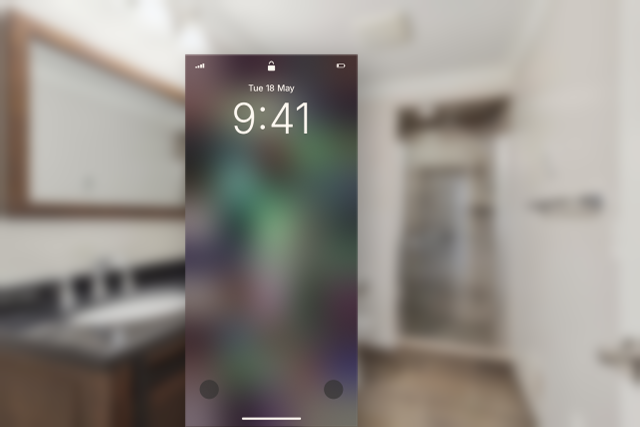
h=9 m=41
